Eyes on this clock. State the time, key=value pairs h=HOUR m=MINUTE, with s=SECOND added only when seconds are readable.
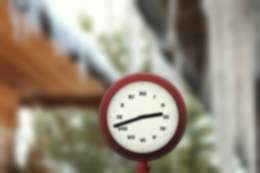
h=2 m=42
